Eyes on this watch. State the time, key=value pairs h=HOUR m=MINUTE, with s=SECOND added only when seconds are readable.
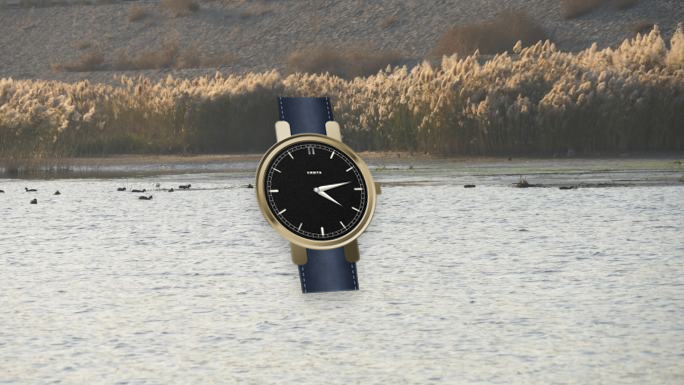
h=4 m=13
